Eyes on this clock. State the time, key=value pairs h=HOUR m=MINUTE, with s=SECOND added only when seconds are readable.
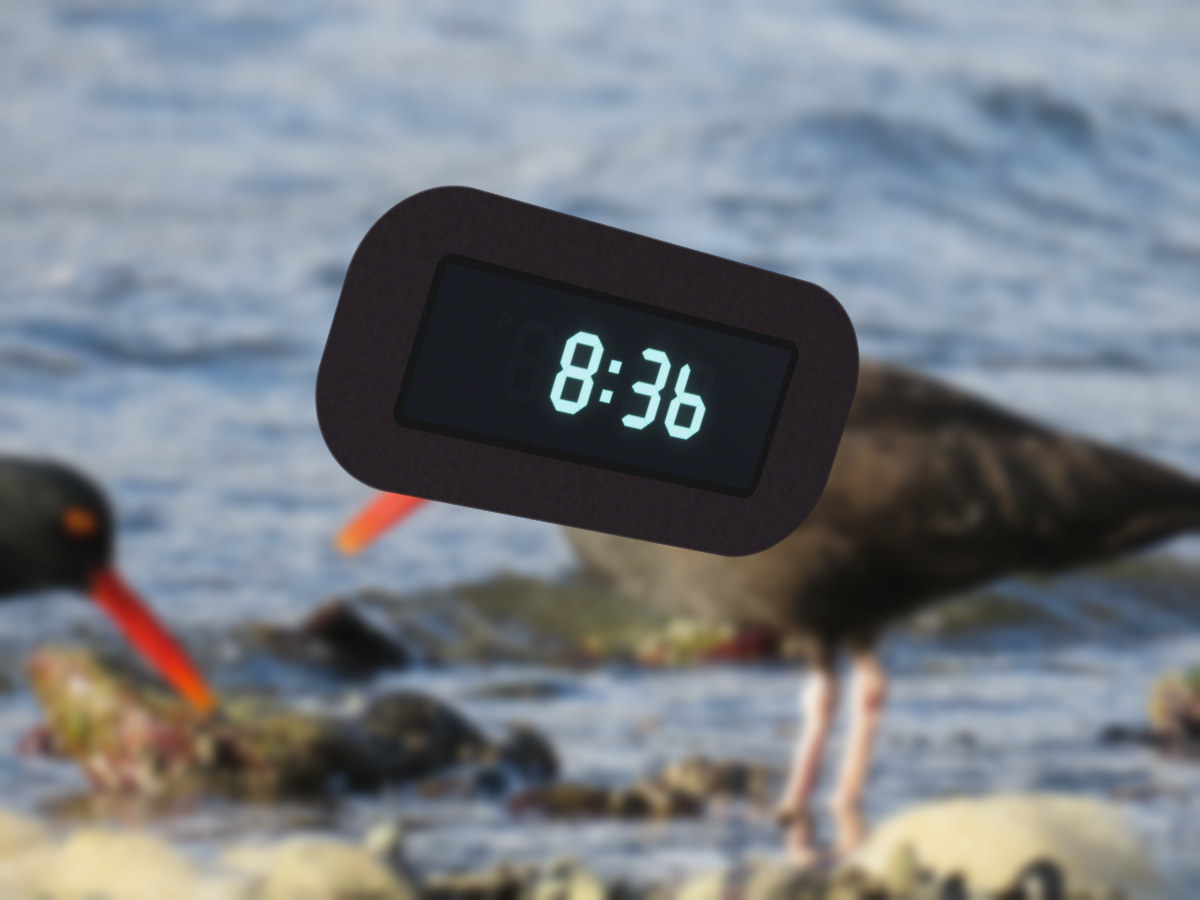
h=8 m=36
